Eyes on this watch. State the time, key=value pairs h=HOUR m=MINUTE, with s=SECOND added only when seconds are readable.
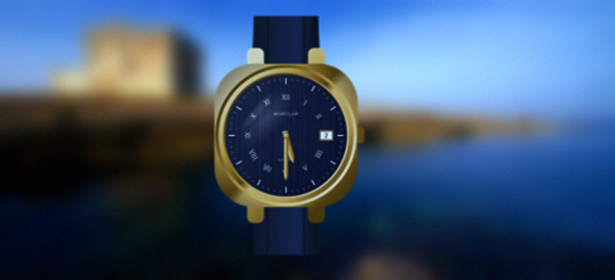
h=5 m=30
